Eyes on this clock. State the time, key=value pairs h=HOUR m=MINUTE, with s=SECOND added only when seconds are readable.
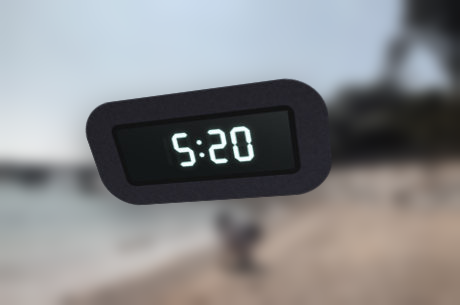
h=5 m=20
